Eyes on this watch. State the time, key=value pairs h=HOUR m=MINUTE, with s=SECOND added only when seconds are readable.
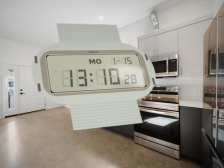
h=13 m=10 s=28
